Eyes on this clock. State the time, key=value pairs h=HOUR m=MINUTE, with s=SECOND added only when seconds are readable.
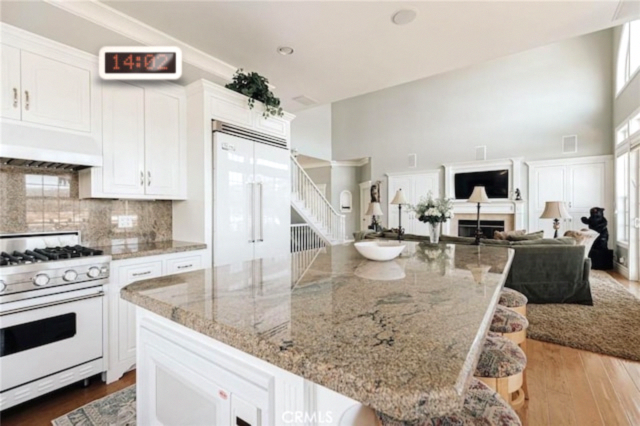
h=14 m=2
